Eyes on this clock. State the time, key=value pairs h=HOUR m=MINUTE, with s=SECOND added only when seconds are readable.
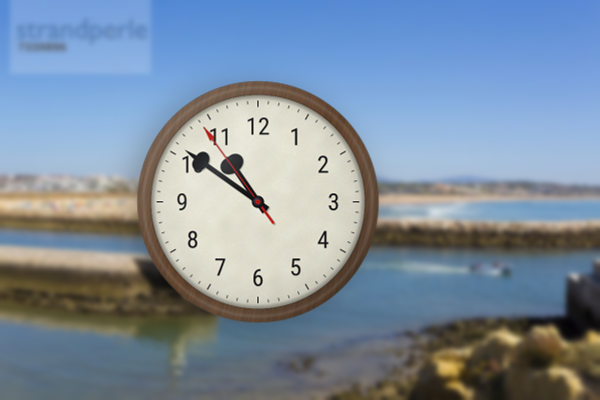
h=10 m=50 s=54
